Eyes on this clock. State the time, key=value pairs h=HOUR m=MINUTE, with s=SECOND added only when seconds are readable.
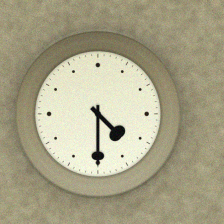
h=4 m=30
